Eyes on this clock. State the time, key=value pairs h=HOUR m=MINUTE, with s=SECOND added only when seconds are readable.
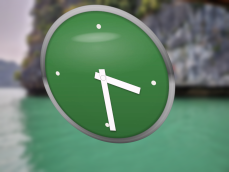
h=3 m=29
